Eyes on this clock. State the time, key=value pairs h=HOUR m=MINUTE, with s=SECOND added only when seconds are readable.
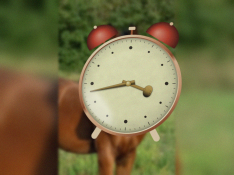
h=3 m=43
